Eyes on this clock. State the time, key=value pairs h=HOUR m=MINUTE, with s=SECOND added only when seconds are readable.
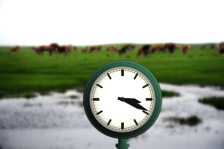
h=3 m=19
